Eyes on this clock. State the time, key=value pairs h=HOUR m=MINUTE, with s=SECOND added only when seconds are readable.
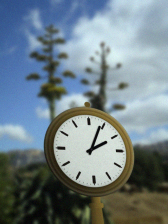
h=2 m=4
